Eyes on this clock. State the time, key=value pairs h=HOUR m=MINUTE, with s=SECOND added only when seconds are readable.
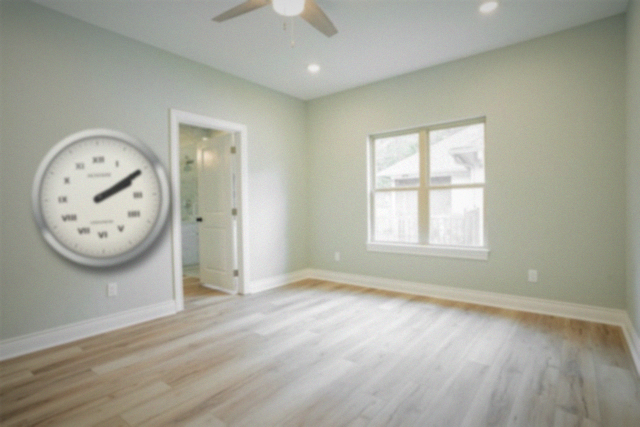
h=2 m=10
